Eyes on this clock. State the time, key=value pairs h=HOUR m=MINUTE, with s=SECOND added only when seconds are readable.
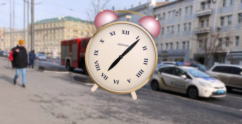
h=7 m=6
